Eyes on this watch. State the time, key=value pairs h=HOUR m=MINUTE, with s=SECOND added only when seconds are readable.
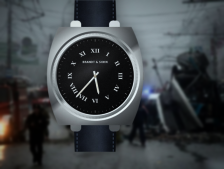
h=5 m=37
